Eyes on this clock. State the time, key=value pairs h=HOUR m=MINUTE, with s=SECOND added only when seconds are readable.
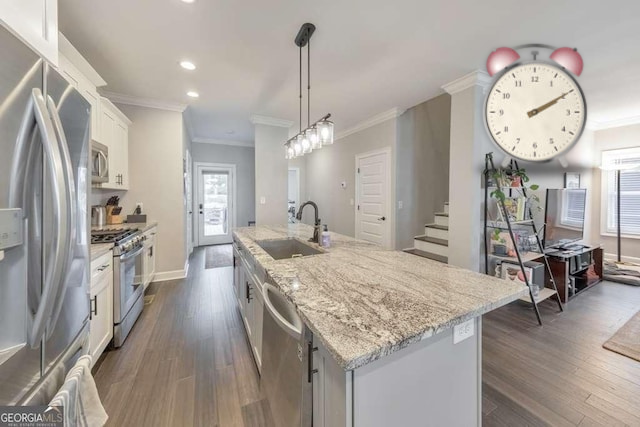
h=2 m=10
